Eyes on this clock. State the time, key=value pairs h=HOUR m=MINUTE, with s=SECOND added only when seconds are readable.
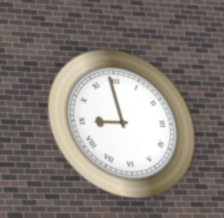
h=8 m=59
